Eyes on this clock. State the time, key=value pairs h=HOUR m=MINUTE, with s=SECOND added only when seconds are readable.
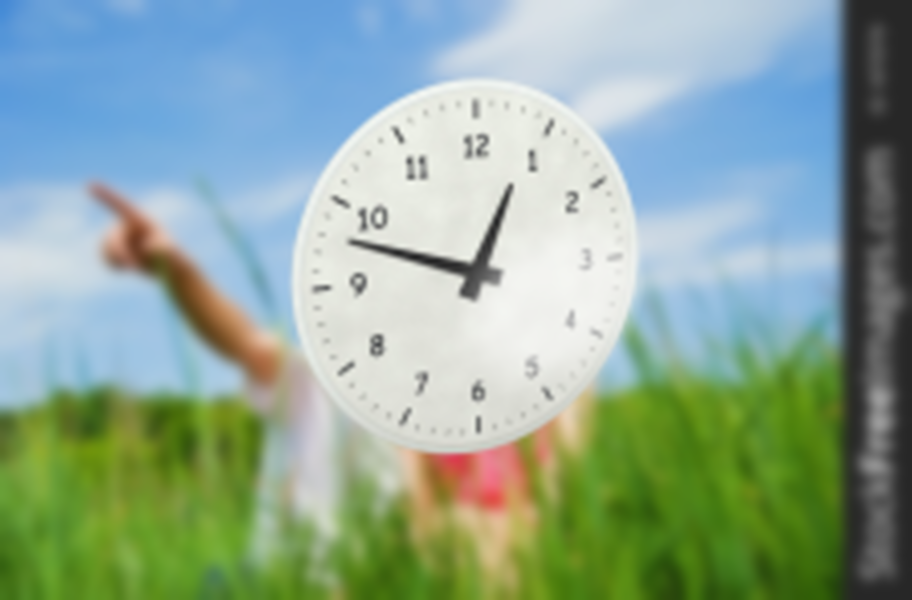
h=12 m=48
